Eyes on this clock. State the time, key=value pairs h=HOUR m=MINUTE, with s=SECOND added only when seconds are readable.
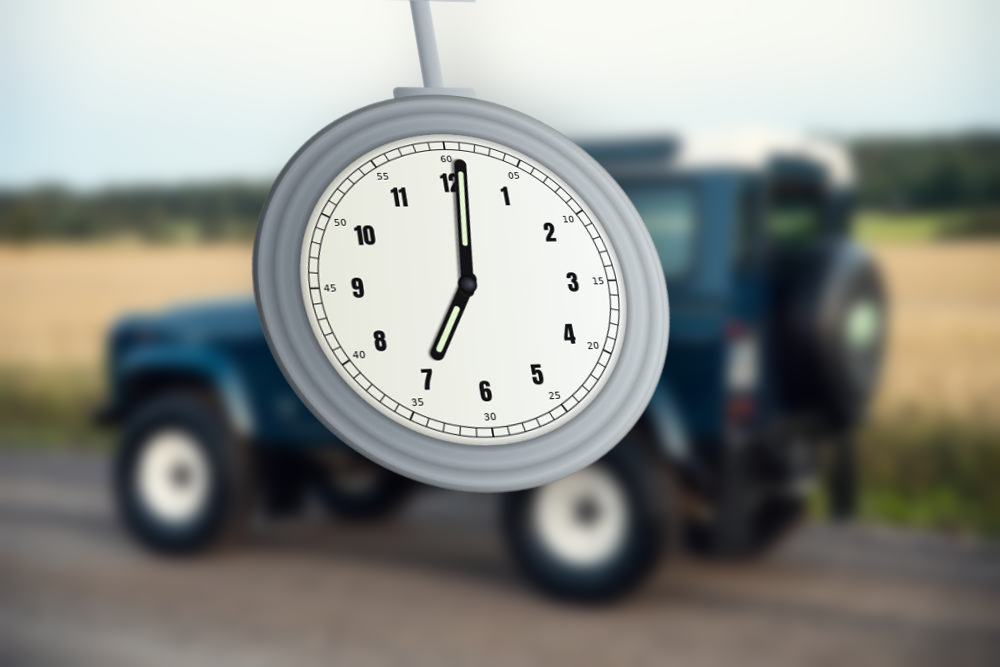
h=7 m=1
